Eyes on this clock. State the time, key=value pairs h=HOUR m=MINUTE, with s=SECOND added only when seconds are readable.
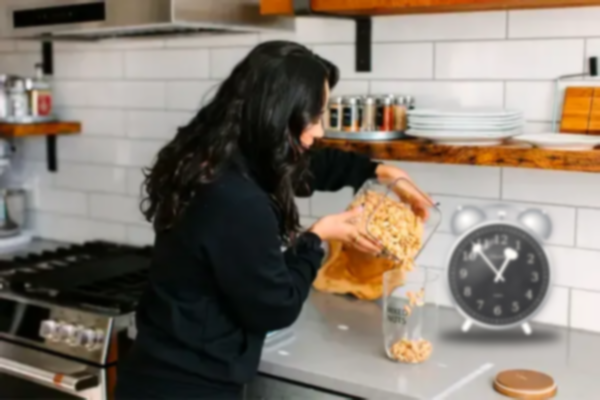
h=12 m=53
